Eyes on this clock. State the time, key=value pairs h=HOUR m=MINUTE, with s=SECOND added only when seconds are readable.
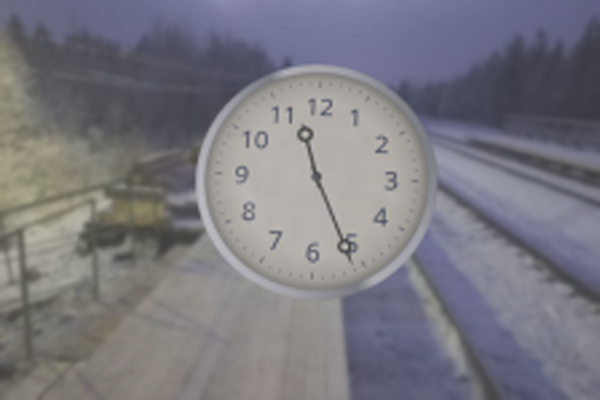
h=11 m=26
